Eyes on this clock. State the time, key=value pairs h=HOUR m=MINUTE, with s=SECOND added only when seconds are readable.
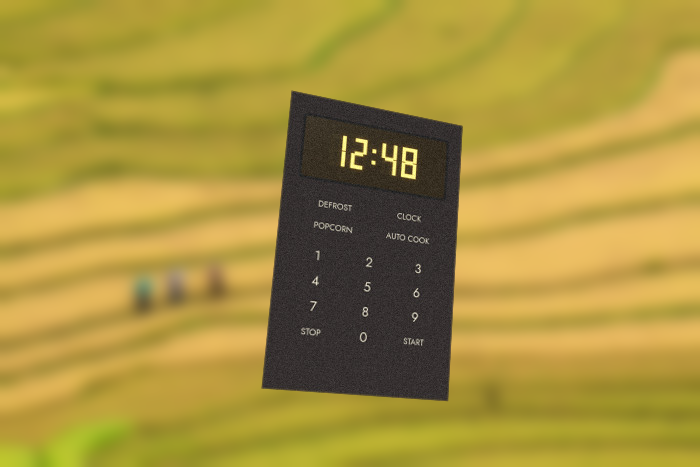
h=12 m=48
